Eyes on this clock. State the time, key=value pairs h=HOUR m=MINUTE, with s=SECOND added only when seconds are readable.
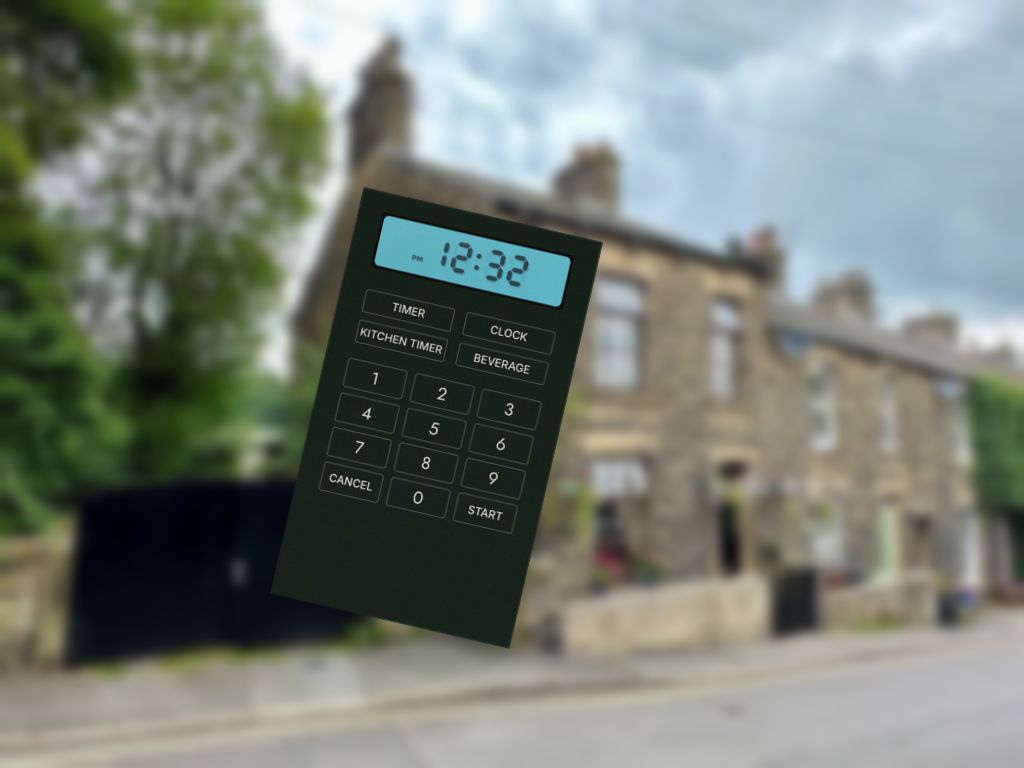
h=12 m=32
